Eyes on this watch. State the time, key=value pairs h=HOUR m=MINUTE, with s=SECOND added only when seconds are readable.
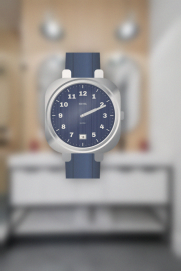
h=2 m=11
